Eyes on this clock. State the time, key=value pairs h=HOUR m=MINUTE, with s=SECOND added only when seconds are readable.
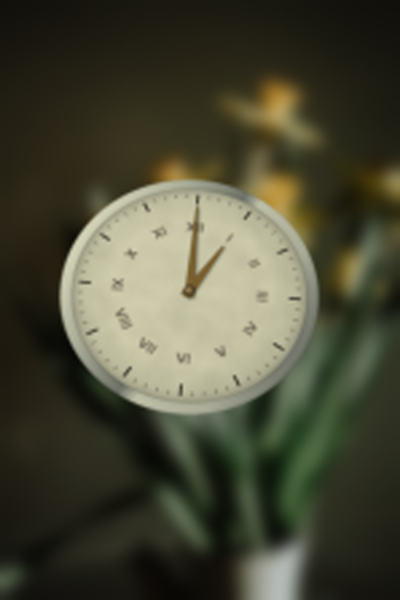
h=1 m=0
